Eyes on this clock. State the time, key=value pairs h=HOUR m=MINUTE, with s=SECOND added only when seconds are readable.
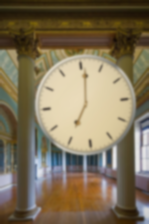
h=7 m=1
